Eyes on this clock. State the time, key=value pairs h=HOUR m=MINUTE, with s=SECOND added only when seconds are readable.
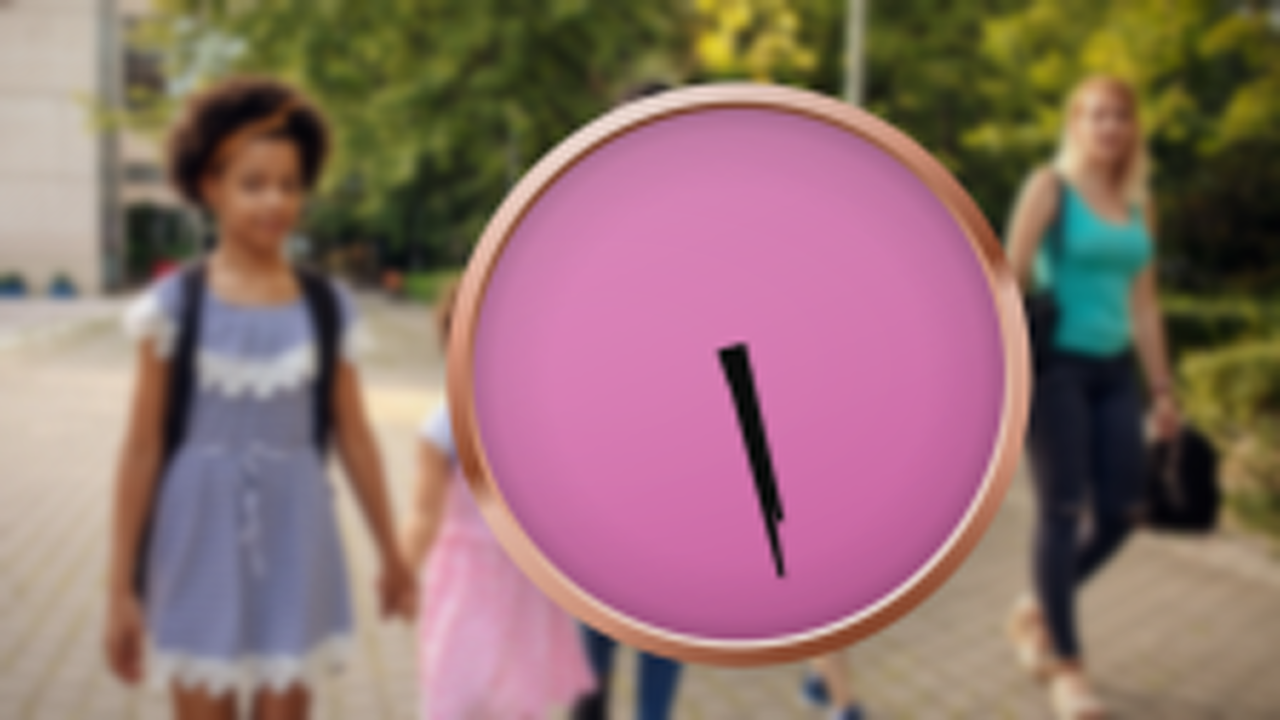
h=5 m=28
